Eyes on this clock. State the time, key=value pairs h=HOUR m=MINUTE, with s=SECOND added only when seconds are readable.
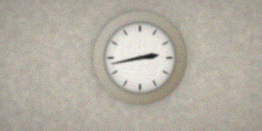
h=2 m=43
